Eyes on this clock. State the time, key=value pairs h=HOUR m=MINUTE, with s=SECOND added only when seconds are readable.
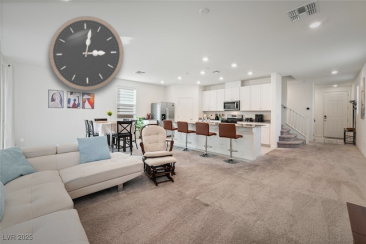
h=3 m=2
